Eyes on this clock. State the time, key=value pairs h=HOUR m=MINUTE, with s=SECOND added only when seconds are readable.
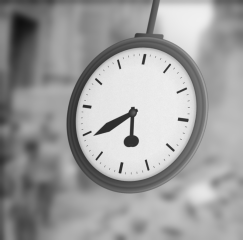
h=5 m=39
